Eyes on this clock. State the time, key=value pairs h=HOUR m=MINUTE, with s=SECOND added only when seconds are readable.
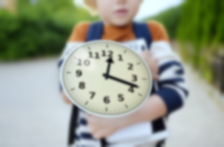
h=12 m=18
